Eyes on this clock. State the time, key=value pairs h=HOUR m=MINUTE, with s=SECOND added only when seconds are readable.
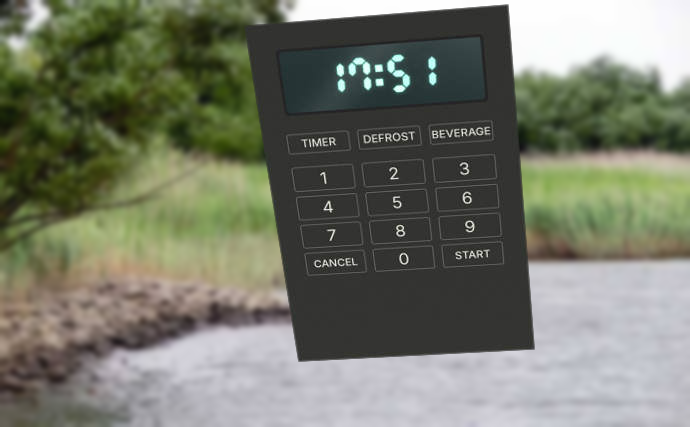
h=17 m=51
